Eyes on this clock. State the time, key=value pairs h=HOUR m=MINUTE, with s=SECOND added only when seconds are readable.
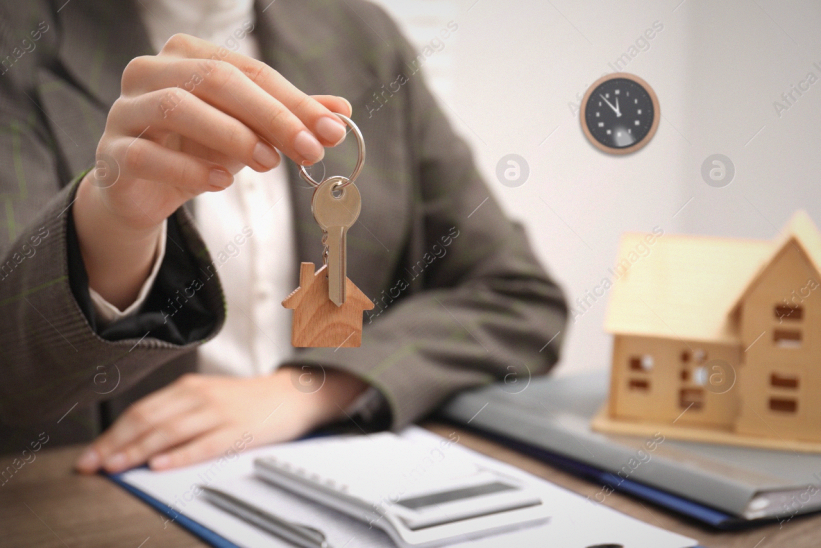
h=11 m=53
